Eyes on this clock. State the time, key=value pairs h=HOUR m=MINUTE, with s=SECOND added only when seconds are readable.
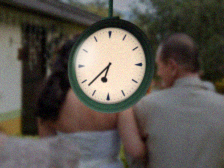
h=6 m=38
